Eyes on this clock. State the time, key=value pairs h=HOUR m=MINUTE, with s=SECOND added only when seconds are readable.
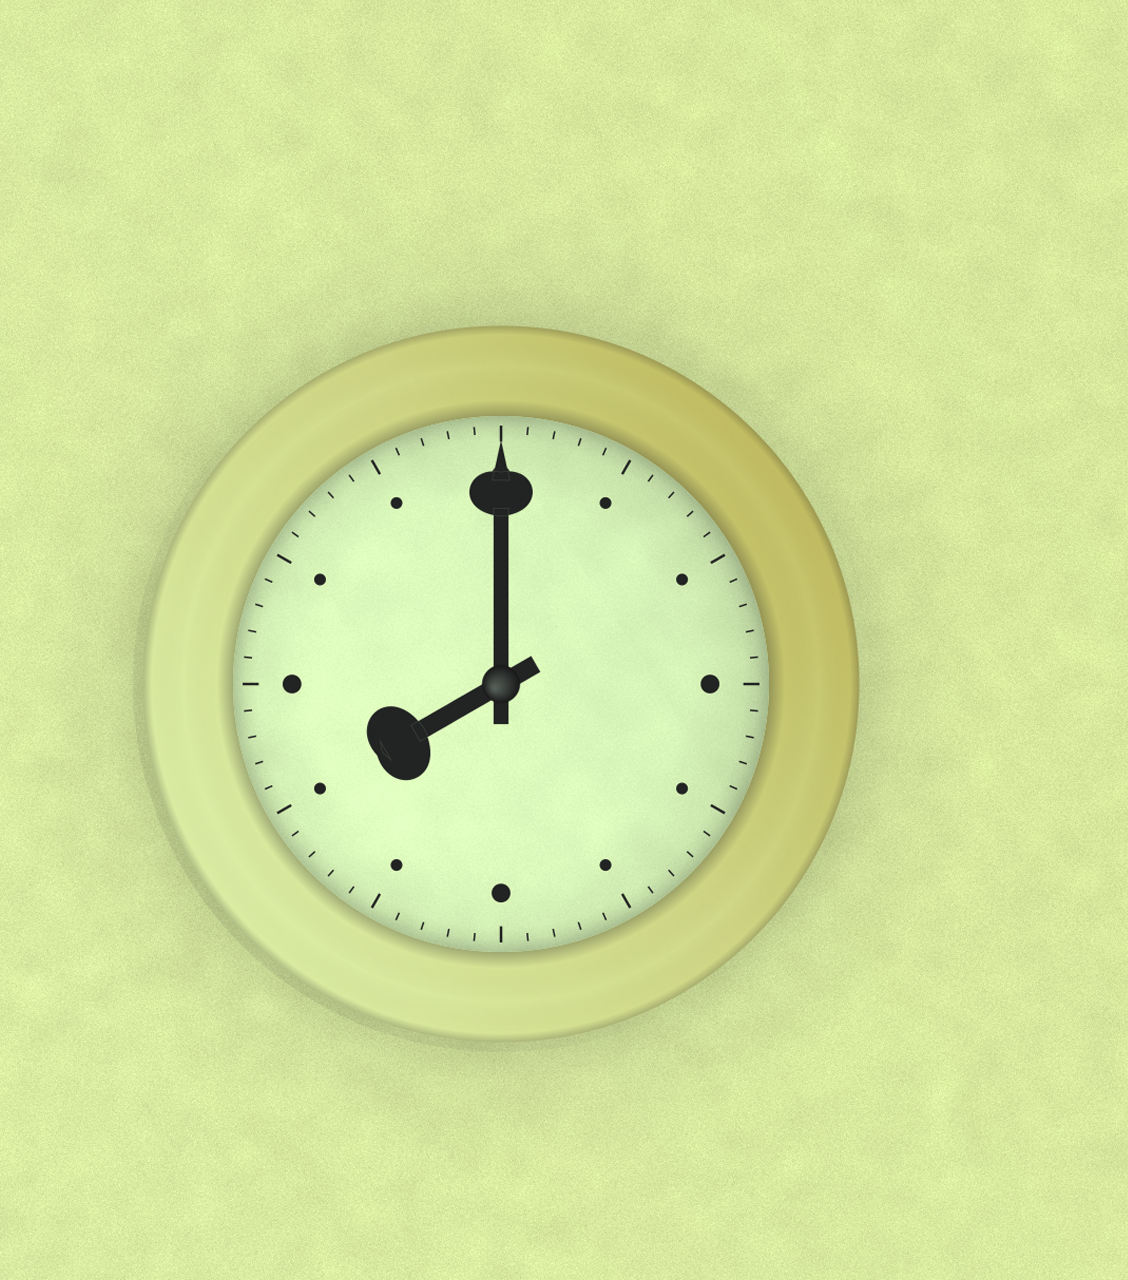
h=8 m=0
